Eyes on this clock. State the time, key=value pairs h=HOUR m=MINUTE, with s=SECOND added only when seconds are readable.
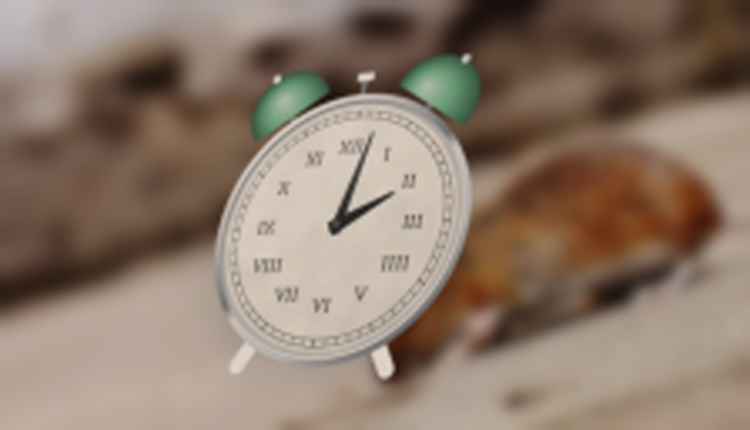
h=2 m=2
